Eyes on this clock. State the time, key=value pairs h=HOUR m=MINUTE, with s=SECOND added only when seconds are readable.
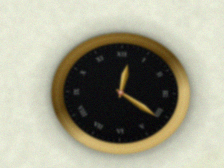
h=12 m=21
